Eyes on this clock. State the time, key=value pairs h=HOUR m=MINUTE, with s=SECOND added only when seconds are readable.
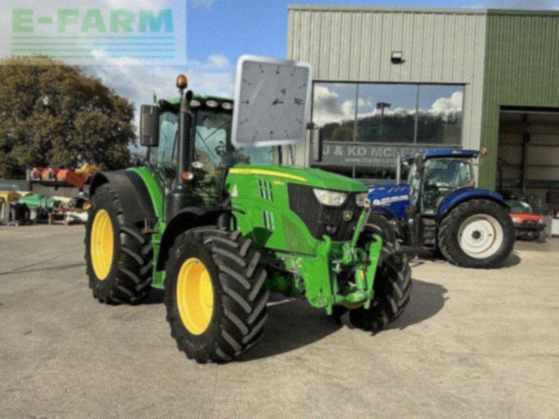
h=1 m=14
